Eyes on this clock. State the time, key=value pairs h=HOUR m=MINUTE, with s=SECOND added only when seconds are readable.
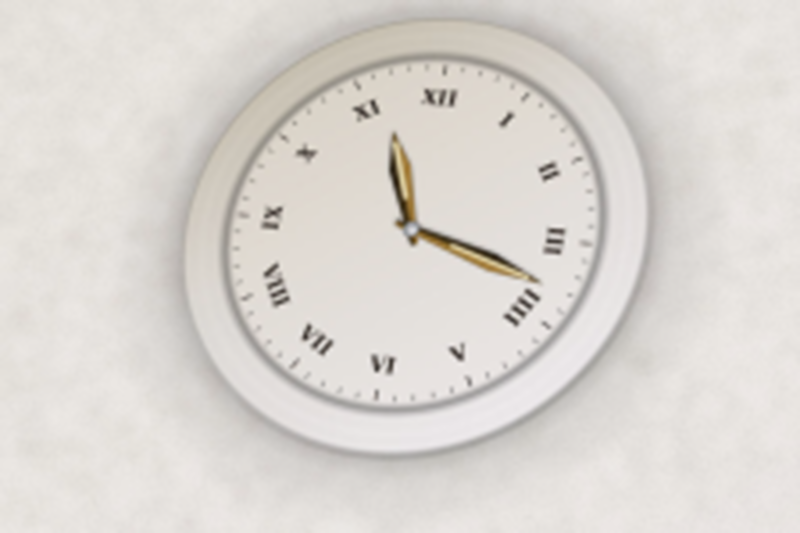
h=11 m=18
